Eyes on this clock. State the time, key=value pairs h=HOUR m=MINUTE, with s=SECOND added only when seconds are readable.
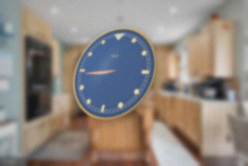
h=8 m=44
